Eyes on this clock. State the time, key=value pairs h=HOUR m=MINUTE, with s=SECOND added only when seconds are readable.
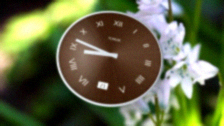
h=8 m=47
